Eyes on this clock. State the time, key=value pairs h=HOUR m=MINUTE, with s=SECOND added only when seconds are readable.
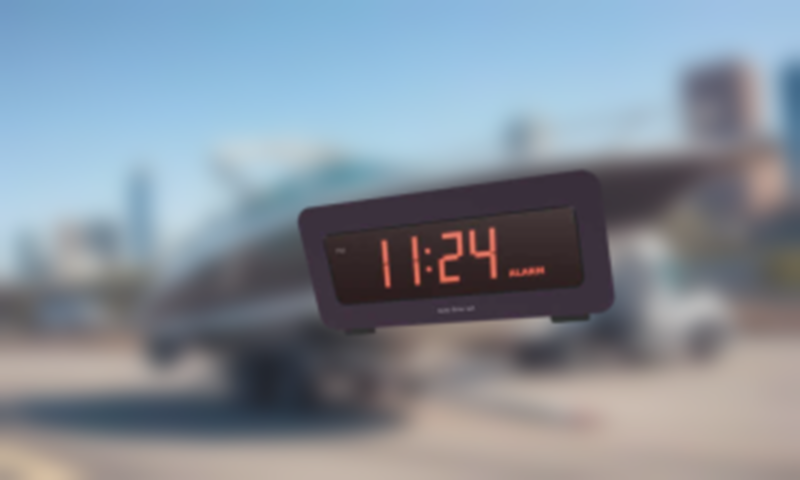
h=11 m=24
